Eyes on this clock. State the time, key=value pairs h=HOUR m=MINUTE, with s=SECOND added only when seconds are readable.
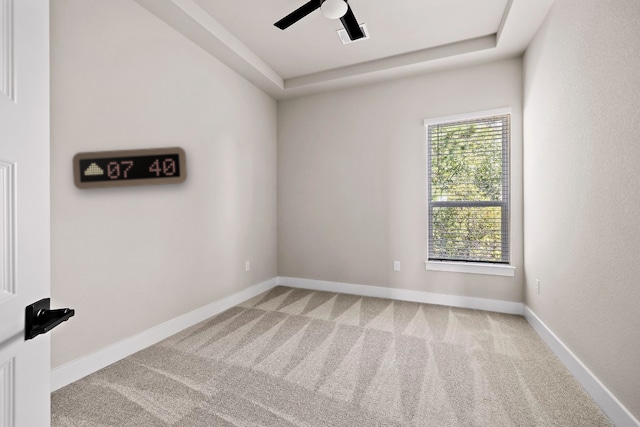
h=7 m=40
